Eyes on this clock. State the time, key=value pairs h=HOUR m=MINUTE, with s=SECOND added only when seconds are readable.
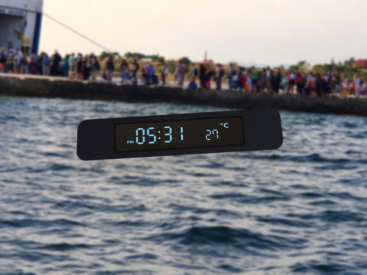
h=5 m=31
